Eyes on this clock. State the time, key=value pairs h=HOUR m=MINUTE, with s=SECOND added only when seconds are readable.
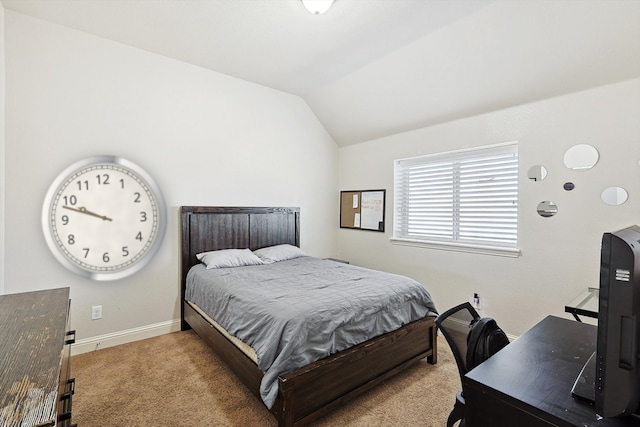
h=9 m=48
